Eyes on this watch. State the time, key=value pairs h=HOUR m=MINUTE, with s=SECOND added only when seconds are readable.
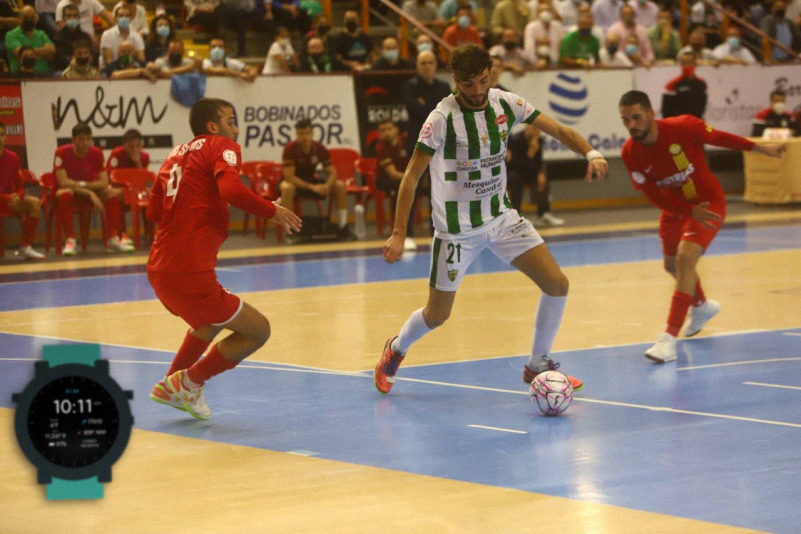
h=10 m=11
